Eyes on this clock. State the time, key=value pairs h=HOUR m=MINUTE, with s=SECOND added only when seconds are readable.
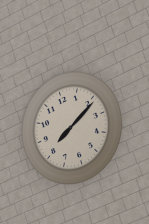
h=8 m=11
